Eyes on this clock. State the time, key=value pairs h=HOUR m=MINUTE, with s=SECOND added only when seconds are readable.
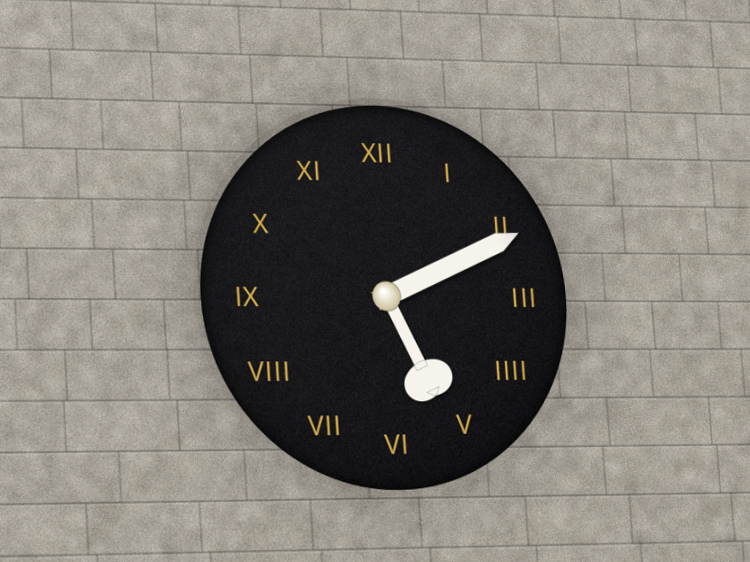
h=5 m=11
